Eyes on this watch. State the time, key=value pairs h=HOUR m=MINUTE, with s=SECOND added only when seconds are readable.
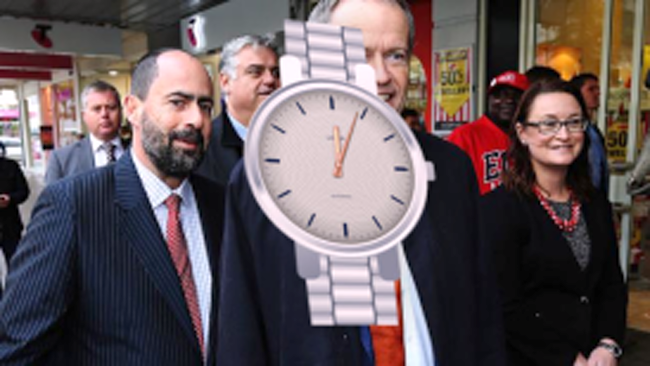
h=12 m=4
